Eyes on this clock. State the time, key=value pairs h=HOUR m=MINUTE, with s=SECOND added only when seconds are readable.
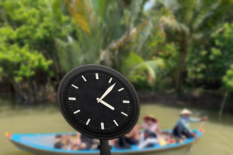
h=4 m=7
